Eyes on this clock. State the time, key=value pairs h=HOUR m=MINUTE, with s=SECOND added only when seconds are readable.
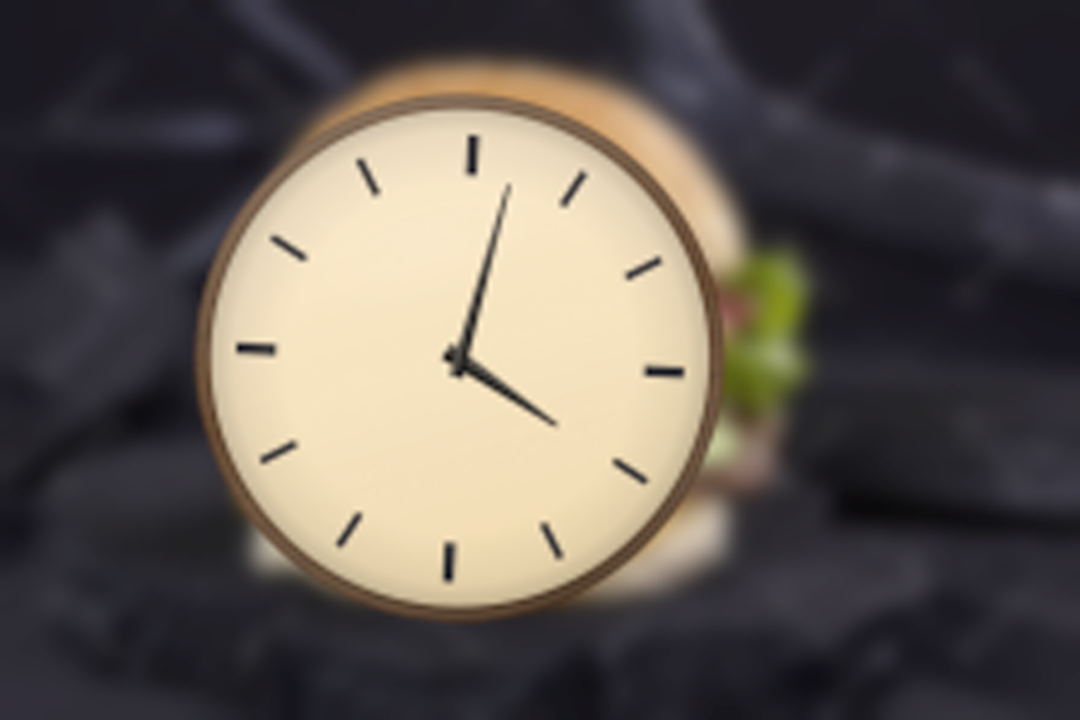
h=4 m=2
